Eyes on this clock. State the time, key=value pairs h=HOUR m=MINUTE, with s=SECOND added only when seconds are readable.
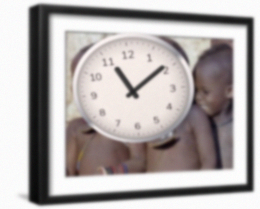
h=11 m=9
